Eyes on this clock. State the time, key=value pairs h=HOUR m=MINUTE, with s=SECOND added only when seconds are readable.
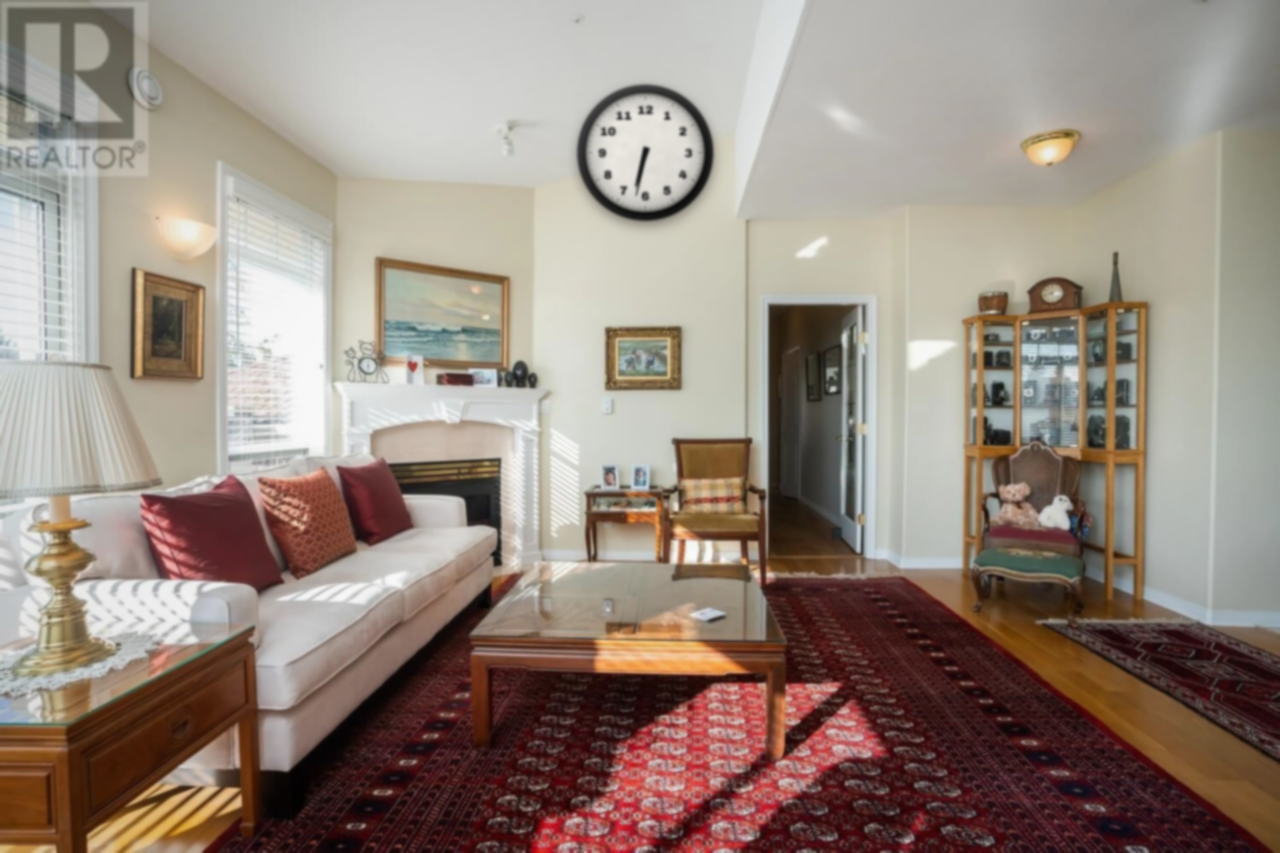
h=6 m=32
